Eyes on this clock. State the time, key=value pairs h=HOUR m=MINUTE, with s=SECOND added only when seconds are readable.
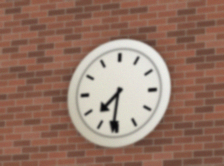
h=7 m=31
